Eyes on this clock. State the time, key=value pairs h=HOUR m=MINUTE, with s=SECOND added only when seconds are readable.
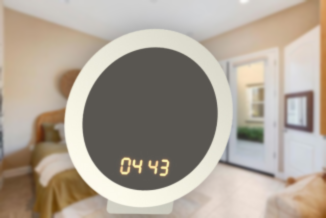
h=4 m=43
